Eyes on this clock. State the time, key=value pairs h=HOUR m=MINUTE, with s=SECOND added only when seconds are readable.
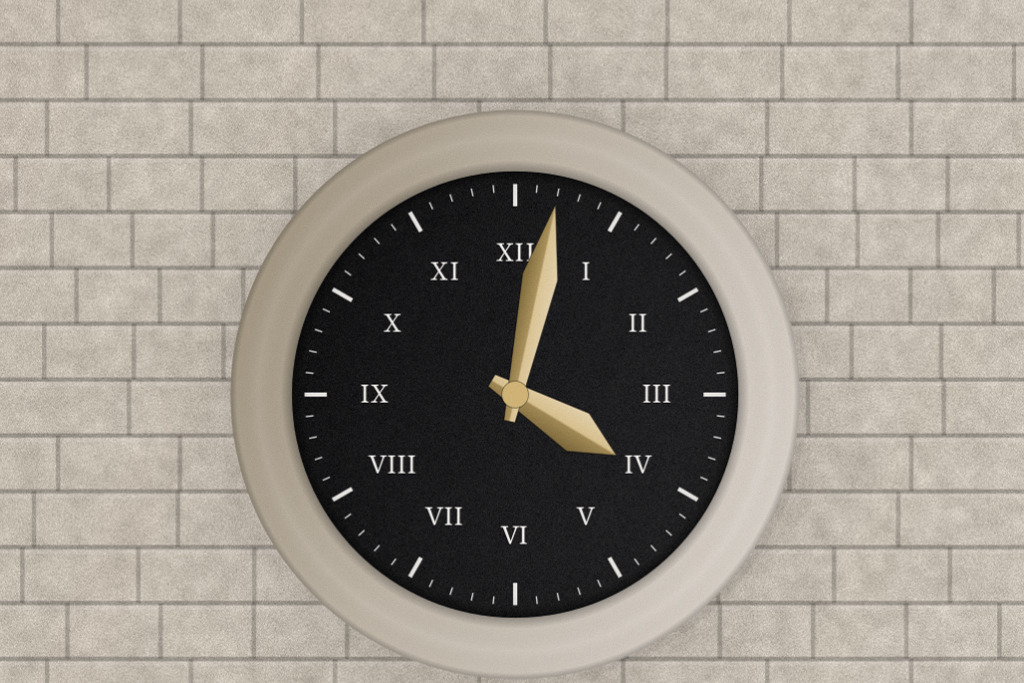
h=4 m=2
